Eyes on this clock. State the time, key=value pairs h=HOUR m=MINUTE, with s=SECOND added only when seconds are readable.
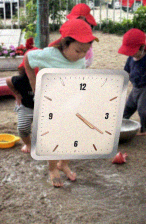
h=4 m=21
